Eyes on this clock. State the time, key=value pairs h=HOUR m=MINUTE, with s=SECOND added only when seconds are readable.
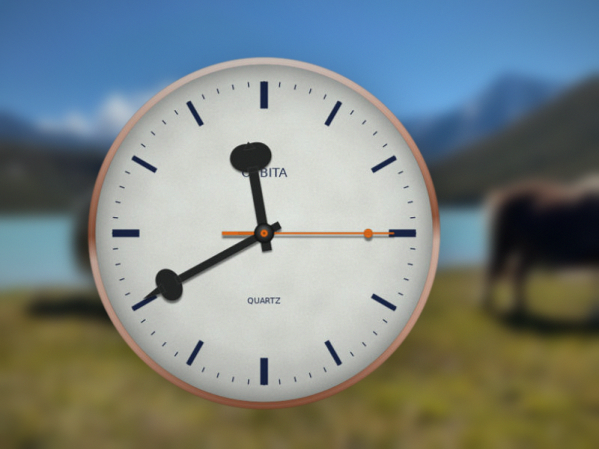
h=11 m=40 s=15
